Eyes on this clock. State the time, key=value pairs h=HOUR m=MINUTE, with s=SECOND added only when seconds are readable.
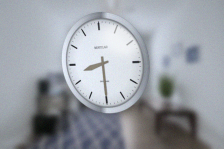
h=8 m=30
